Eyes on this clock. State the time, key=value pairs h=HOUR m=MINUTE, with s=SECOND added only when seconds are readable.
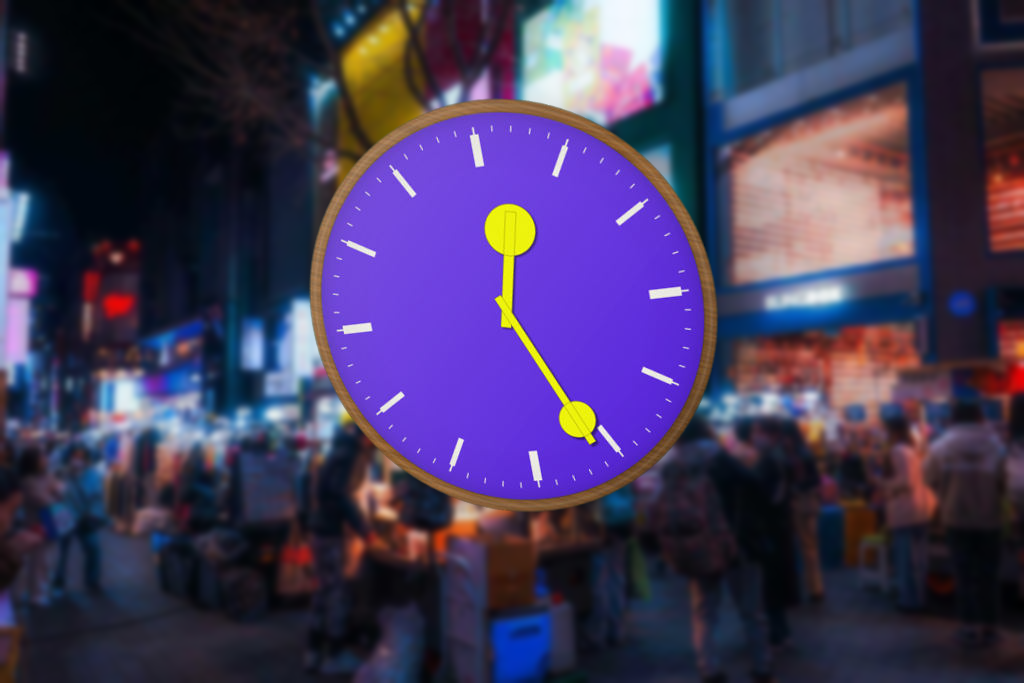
h=12 m=26
